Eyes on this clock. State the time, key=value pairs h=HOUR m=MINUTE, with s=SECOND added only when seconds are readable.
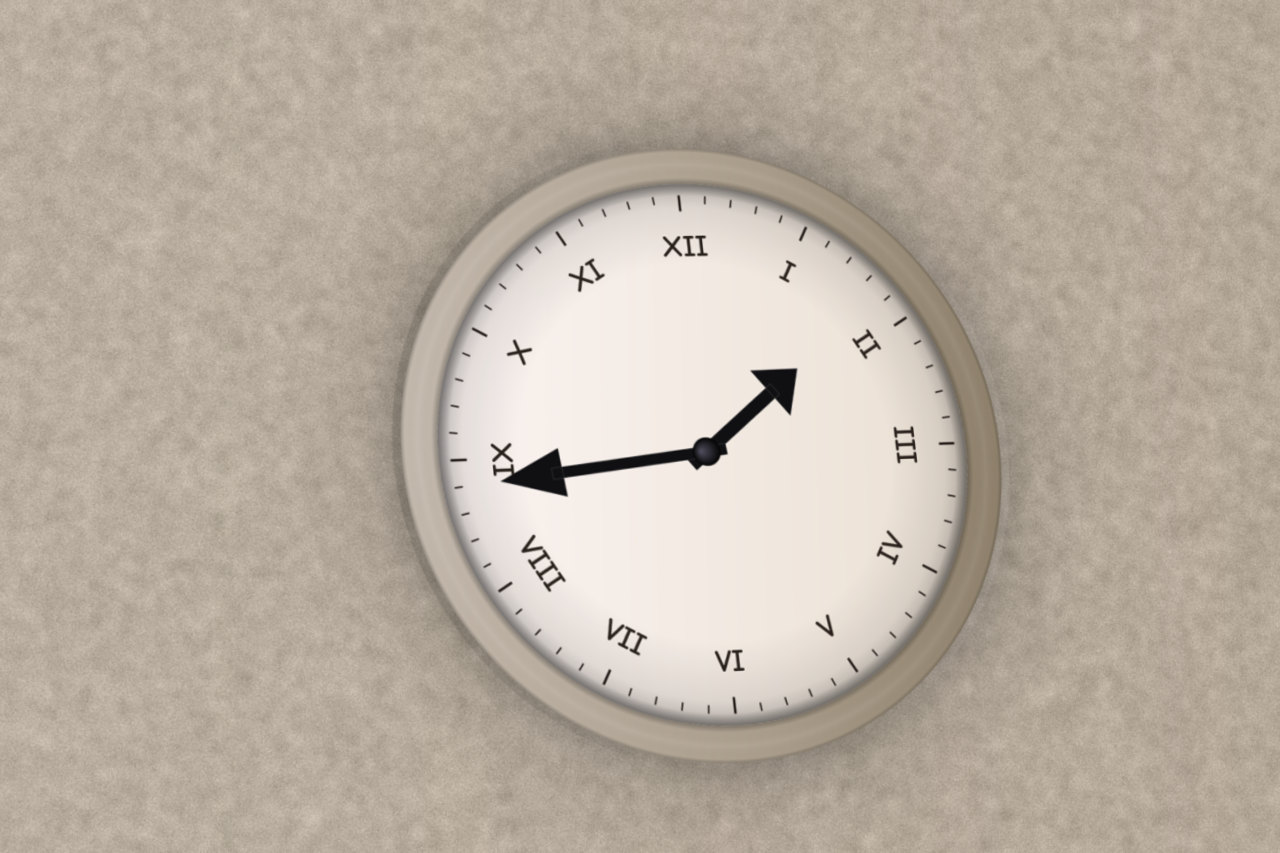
h=1 m=44
